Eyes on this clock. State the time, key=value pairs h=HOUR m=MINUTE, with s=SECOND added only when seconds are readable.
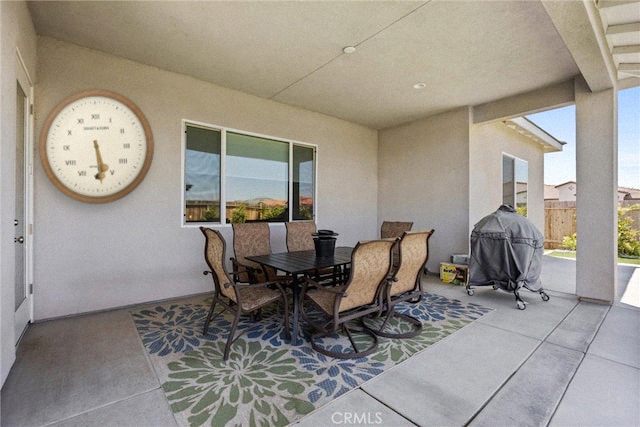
h=5 m=29
